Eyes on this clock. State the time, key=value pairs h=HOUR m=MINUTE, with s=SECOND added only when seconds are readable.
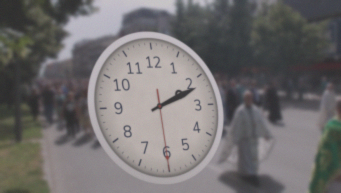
h=2 m=11 s=30
